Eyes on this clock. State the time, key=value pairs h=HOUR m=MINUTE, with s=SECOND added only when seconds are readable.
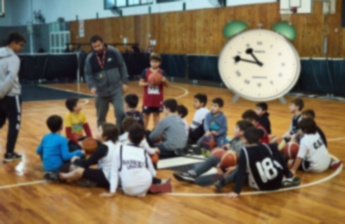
h=10 m=47
